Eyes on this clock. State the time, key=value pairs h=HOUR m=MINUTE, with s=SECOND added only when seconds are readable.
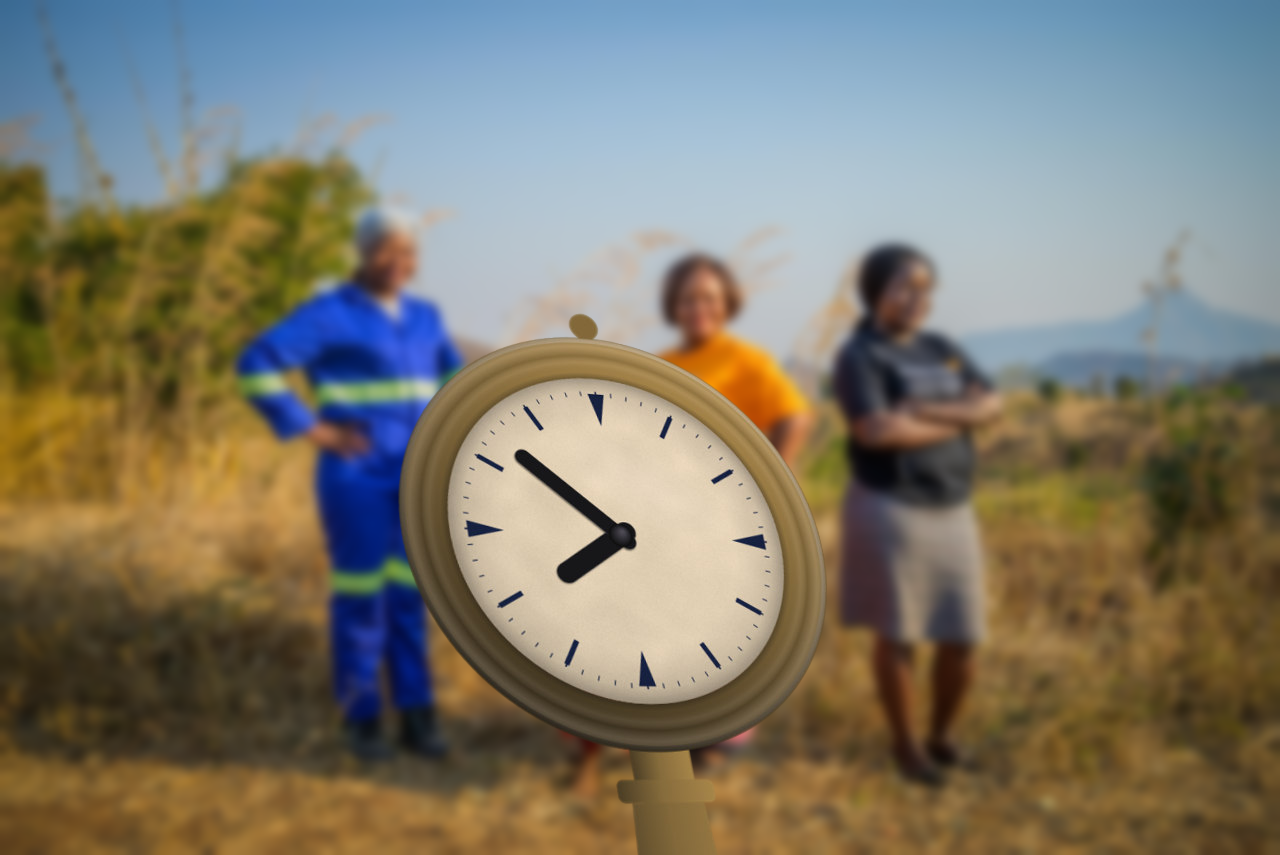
h=7 m=52
